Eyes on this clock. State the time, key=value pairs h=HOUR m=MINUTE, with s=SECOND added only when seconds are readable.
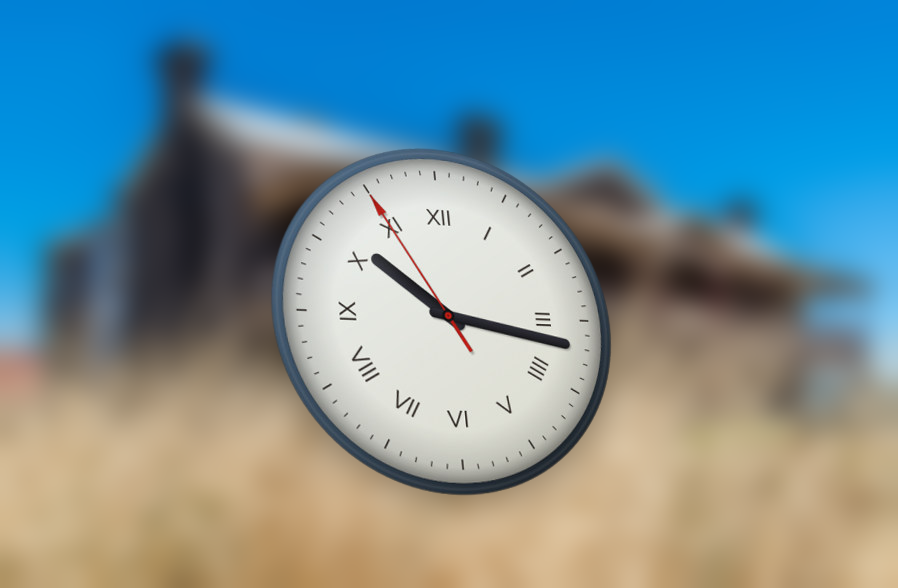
h=10 m=16 s=55
